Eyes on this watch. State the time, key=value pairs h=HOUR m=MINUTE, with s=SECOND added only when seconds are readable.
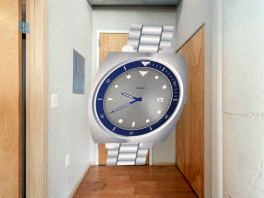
h=9 m=40
